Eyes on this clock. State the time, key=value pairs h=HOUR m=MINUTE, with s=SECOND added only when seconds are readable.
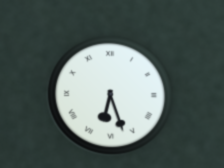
h=6 m=27
